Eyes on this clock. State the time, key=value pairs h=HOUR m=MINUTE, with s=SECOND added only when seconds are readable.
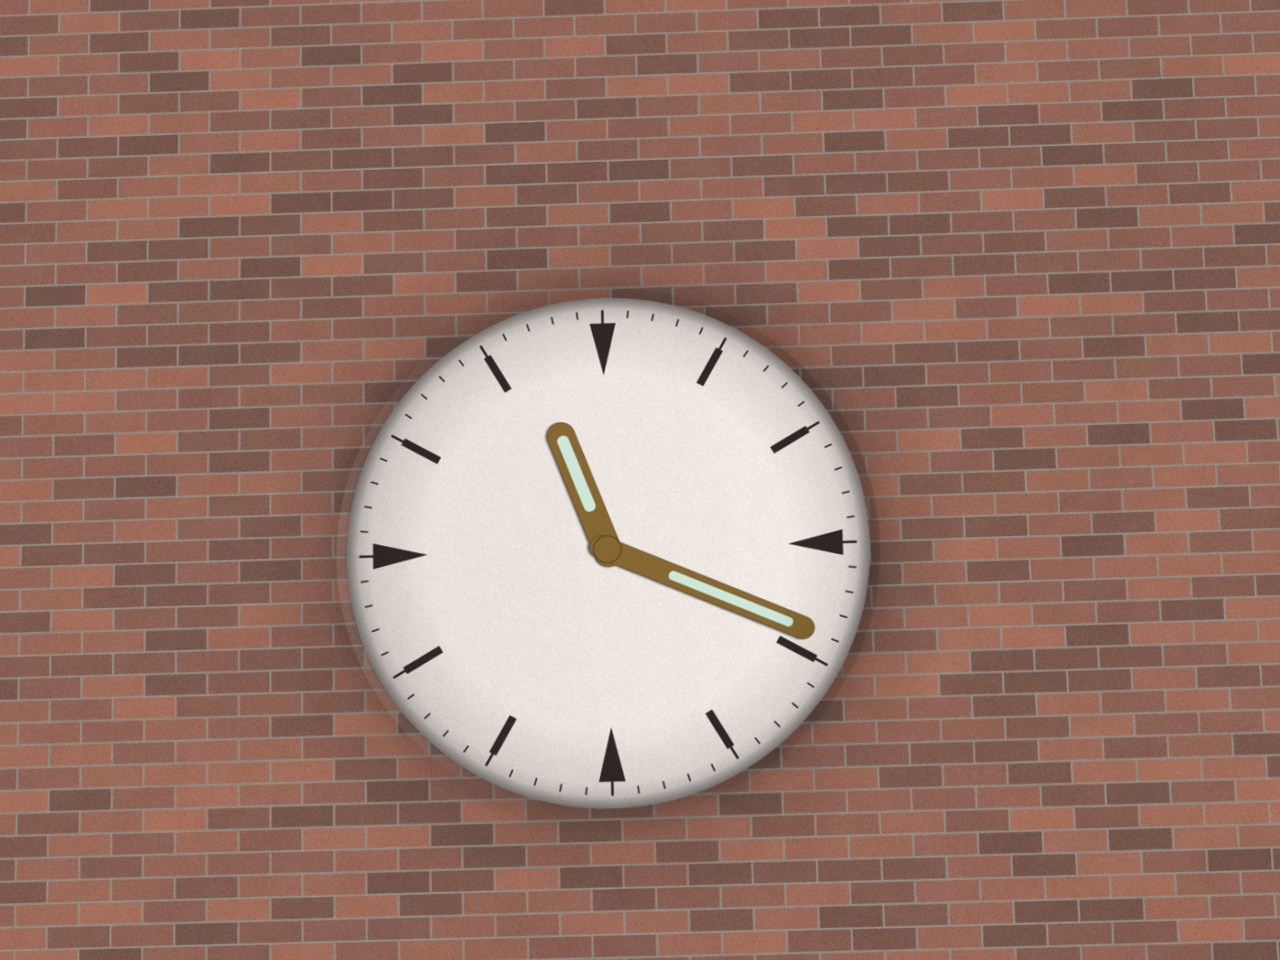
h=11 m=19
